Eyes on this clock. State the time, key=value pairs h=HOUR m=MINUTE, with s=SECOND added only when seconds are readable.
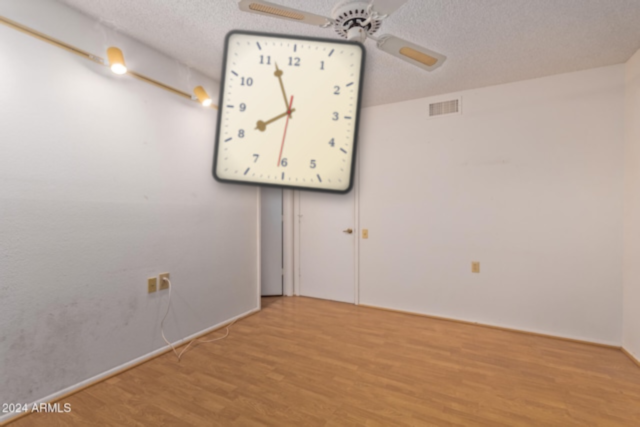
h=7 m=56 s=31
